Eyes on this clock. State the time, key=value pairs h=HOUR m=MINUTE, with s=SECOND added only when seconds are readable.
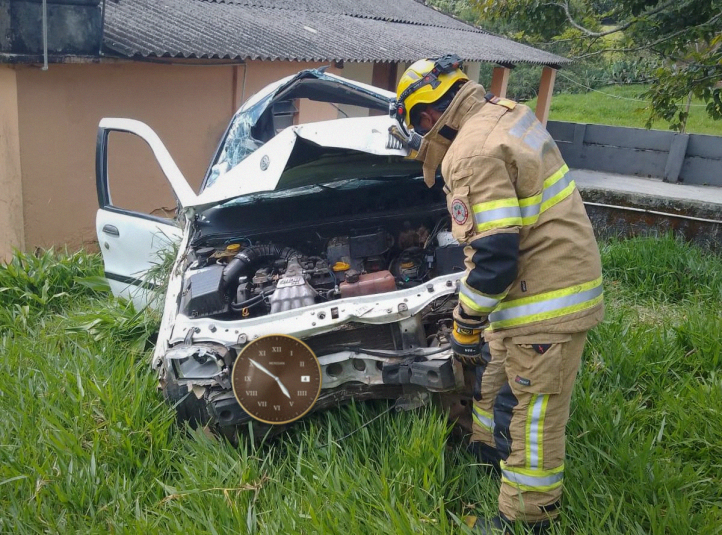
h=4 m=51
